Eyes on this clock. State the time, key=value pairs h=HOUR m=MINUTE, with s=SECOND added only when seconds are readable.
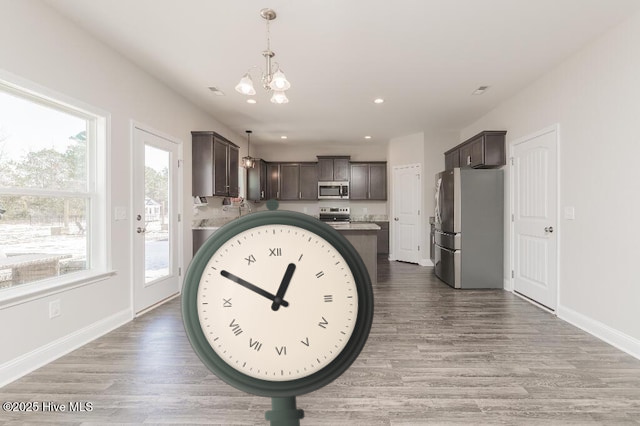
h=12 m=50
